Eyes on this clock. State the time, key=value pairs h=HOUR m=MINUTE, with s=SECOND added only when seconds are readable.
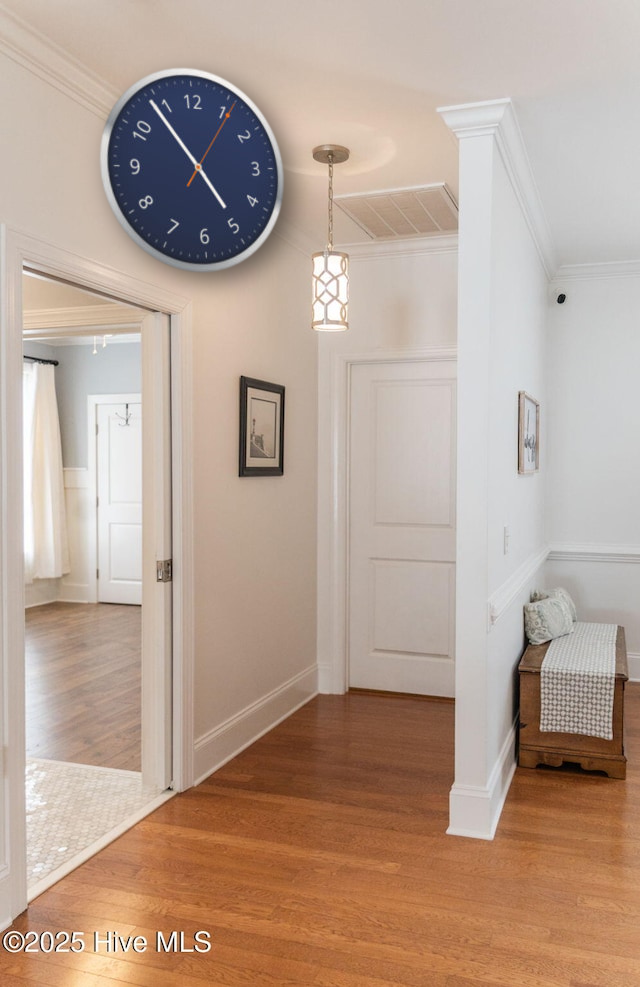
h=4 m=54 s=6
